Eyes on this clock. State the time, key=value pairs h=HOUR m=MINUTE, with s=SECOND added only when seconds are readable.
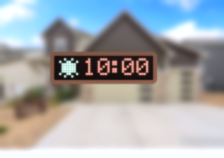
h=10 m=0
